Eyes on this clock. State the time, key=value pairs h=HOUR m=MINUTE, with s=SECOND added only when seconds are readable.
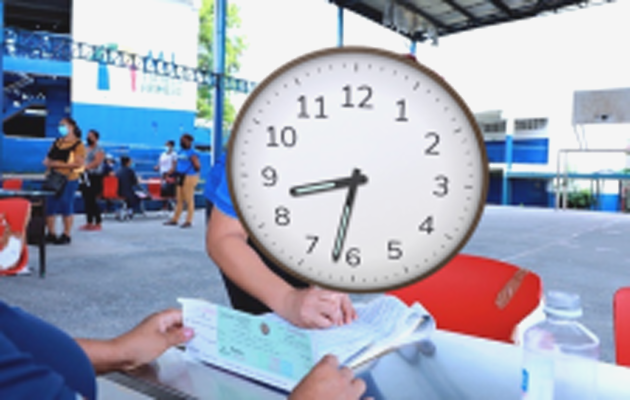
h=8 m=32
